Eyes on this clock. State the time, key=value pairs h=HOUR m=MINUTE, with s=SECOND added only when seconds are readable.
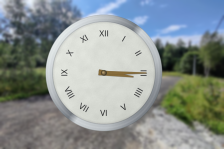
h=3 m=15
